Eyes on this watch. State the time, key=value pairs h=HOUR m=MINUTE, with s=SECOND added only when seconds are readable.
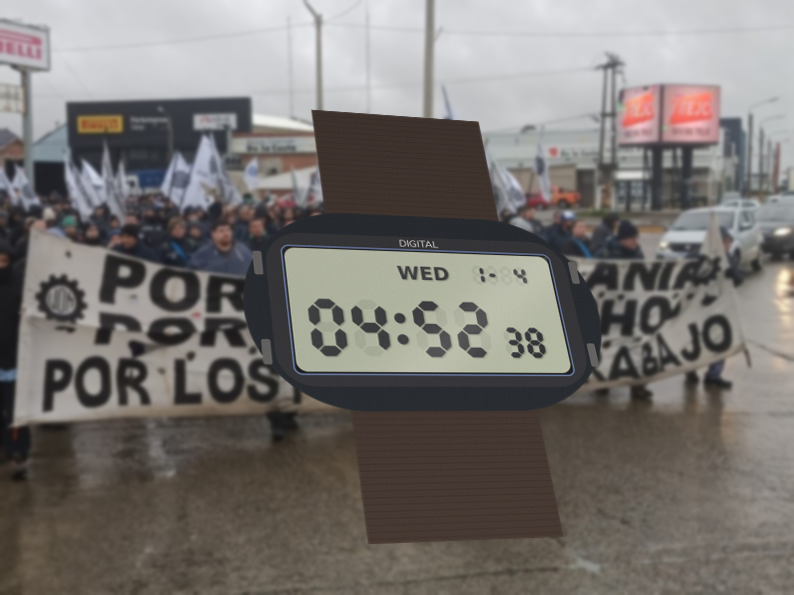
h=4 m=52 s=38
